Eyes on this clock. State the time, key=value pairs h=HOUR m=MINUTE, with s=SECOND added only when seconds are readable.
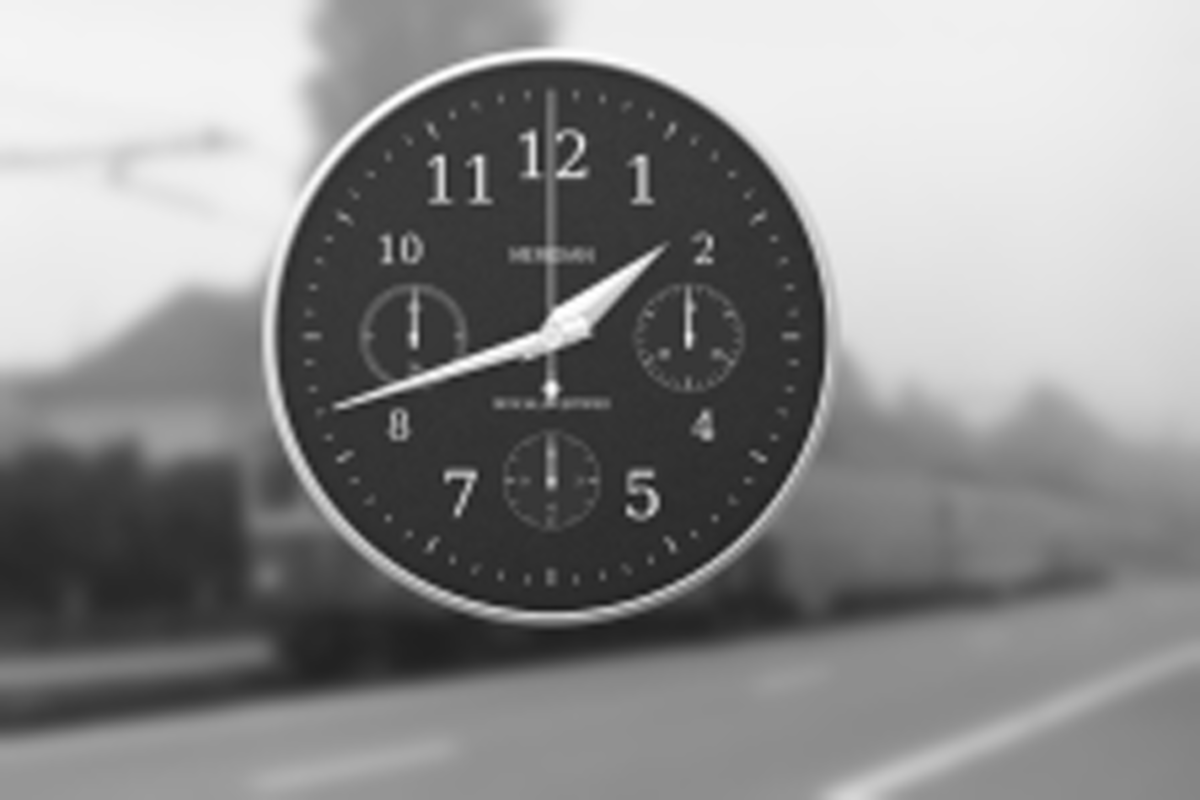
h=1 m=42
